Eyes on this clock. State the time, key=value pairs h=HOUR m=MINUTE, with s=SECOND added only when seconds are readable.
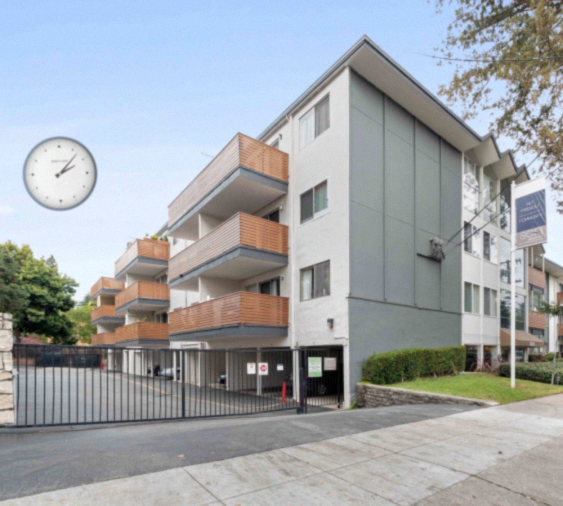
h=2 m=7
